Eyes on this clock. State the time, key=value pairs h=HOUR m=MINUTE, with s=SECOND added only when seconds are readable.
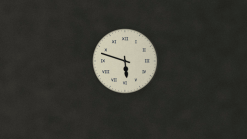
h=5 m=48
